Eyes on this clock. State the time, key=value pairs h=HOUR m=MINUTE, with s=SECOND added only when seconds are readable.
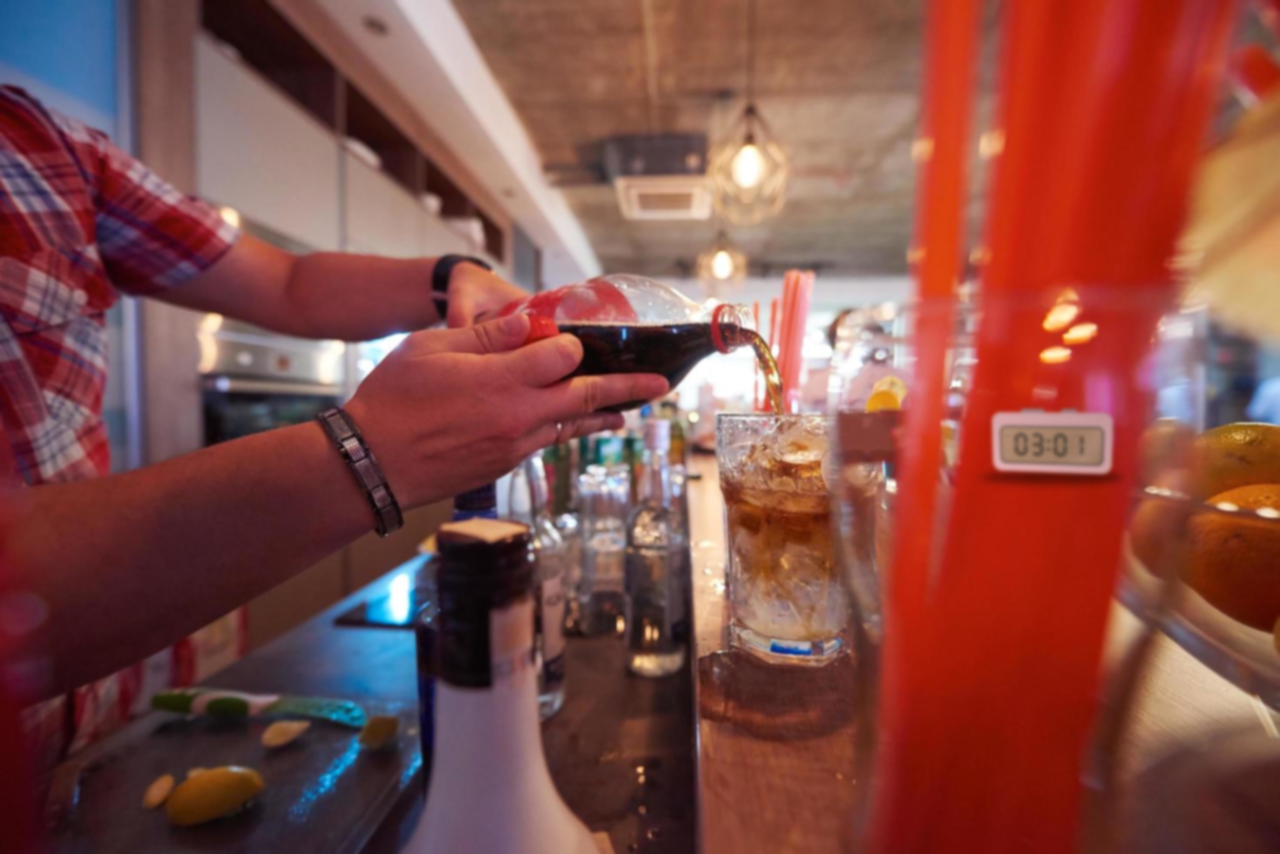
h=3 m=1
